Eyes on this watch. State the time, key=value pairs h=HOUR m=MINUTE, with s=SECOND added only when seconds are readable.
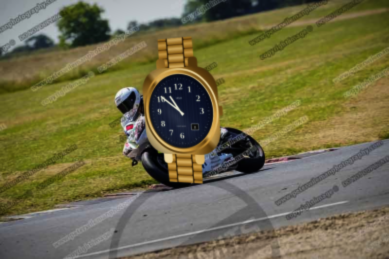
h=10 m=51
